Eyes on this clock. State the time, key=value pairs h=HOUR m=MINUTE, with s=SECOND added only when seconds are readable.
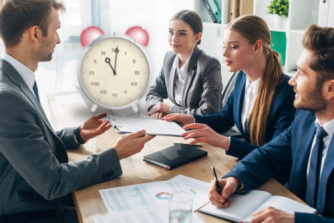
h=11 m=1
